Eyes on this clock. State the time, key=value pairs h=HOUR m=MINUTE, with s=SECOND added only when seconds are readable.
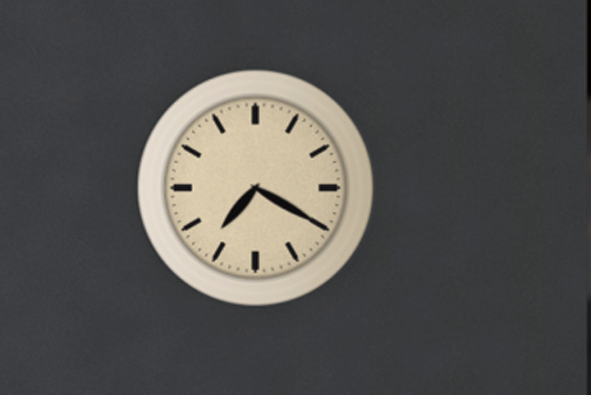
h=7 m=20
